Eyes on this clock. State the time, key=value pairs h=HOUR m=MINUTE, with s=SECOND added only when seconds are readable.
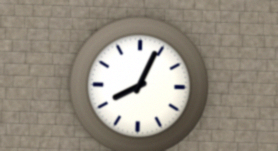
h=8 m=4
